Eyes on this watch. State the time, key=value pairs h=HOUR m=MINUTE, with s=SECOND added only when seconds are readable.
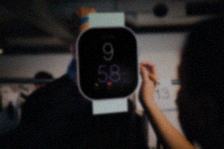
h=9 m=58
